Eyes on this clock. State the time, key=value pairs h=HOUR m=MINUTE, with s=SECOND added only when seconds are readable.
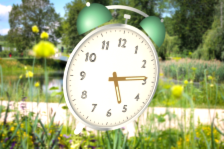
h=5 m=14
